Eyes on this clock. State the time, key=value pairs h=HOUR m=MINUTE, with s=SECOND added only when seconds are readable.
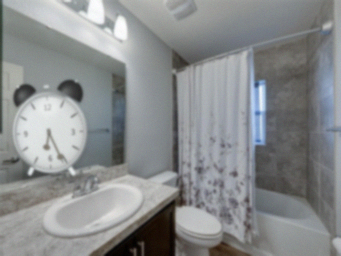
h=6 m=26
